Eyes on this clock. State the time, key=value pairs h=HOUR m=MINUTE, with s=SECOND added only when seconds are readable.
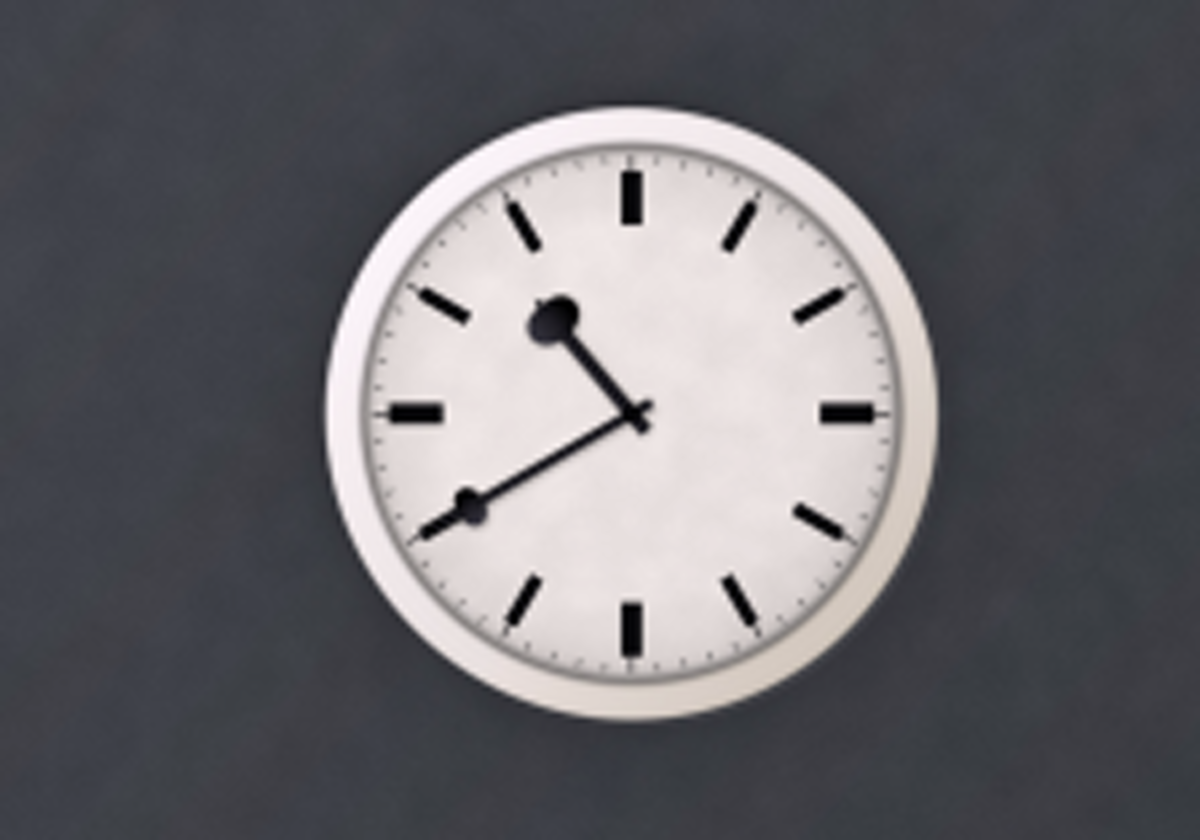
h=10 m=40
